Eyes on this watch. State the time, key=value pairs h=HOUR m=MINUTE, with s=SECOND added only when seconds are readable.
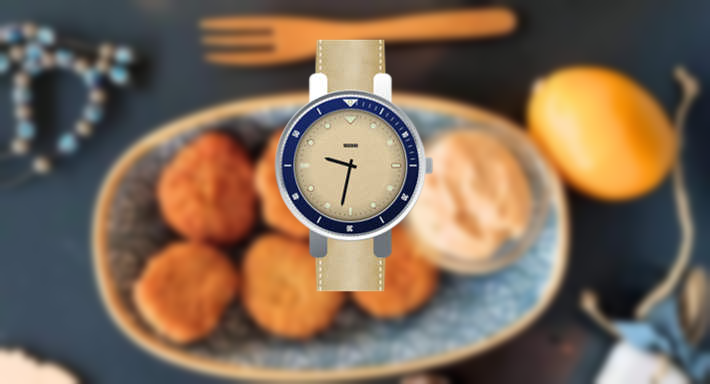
h=9 m=32
